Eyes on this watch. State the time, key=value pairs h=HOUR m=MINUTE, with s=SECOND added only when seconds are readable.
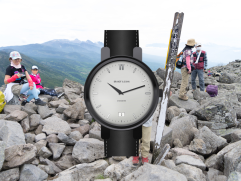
h=10 m=12
